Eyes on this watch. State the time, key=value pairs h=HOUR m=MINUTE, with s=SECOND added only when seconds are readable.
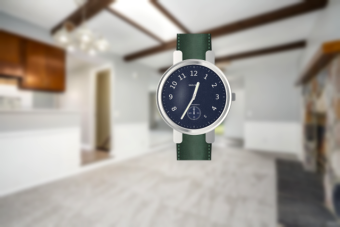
h=12 m=35
